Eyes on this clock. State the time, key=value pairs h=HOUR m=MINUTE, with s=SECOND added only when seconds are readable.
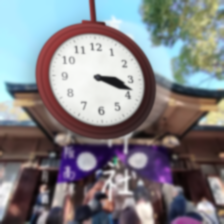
h=3 m=18
